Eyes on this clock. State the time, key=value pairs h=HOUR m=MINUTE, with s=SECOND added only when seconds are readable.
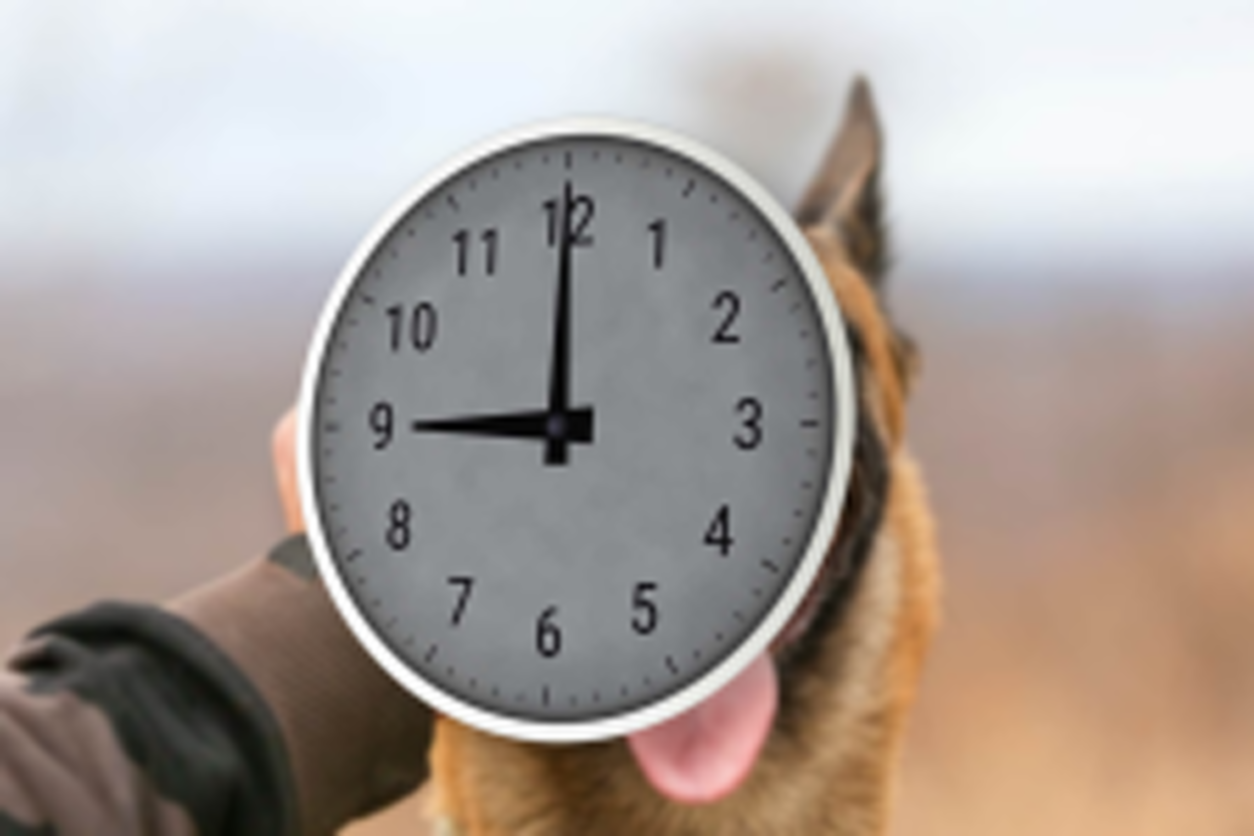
h=9 m=0
